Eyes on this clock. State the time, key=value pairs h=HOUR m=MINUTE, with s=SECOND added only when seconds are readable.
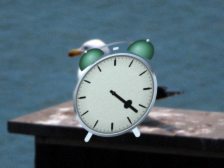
h=4 m=22
